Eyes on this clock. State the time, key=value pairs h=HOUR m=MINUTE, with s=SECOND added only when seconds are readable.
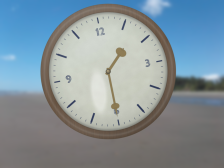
h=1 m=30
